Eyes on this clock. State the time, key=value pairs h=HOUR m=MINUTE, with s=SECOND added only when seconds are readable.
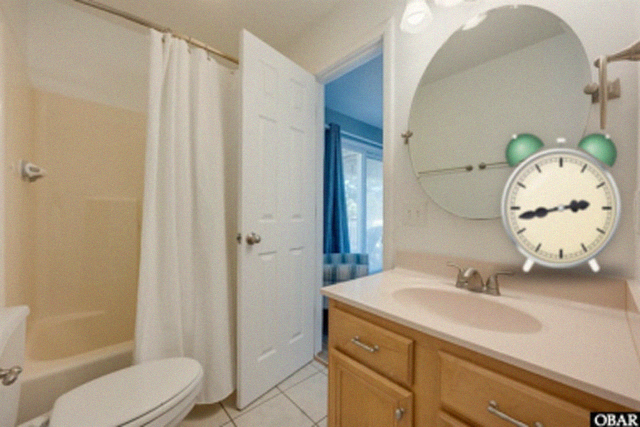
h=2 m=43
